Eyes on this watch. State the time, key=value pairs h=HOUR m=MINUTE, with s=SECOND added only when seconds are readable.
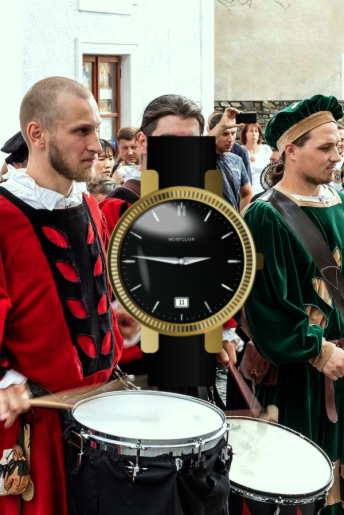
h=2 m=46
